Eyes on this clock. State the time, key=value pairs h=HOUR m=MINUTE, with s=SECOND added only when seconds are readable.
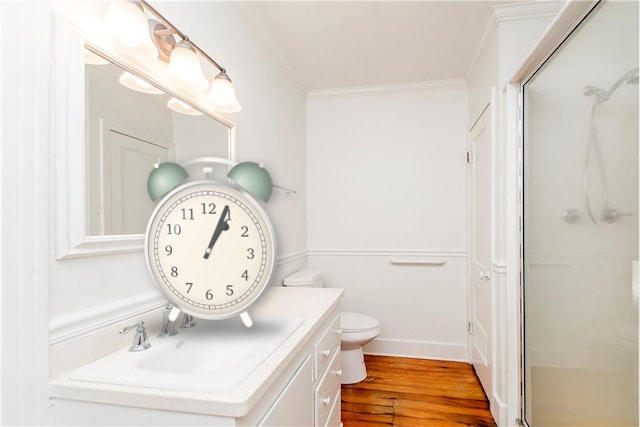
h=1 m=4
